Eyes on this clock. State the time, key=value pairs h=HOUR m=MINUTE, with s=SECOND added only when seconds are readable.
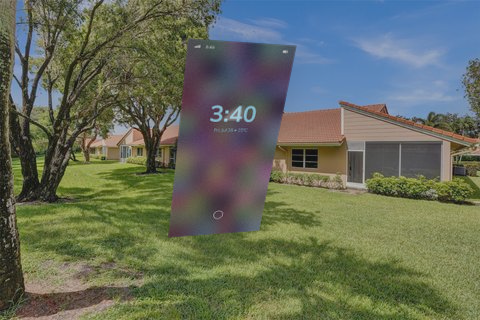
h=3 m=40
